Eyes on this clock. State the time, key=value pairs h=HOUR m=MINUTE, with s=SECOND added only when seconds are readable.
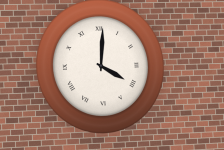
h=4 m=1
